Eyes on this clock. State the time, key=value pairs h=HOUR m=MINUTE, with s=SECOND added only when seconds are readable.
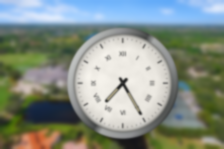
h=7 m=25
